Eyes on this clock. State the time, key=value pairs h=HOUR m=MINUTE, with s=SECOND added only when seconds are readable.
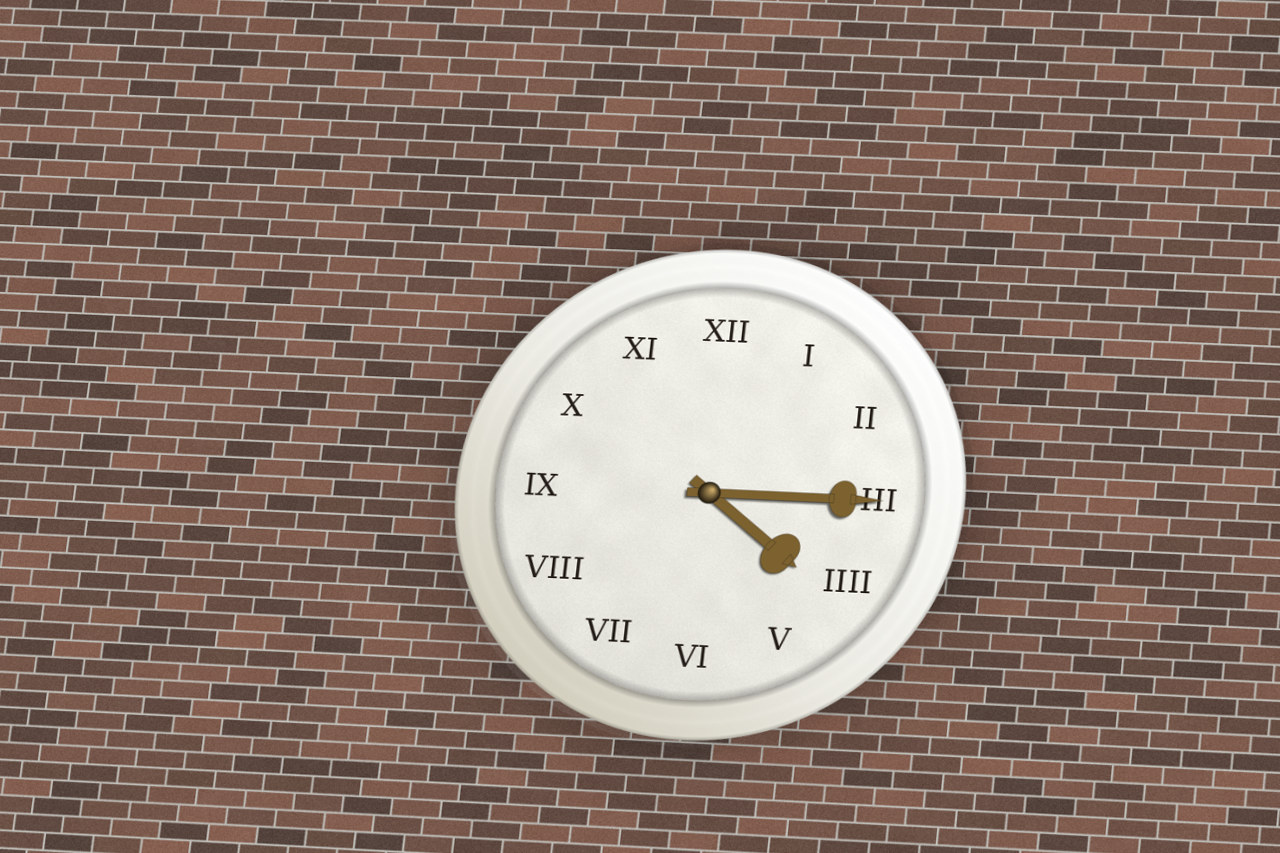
h=4 m=15
